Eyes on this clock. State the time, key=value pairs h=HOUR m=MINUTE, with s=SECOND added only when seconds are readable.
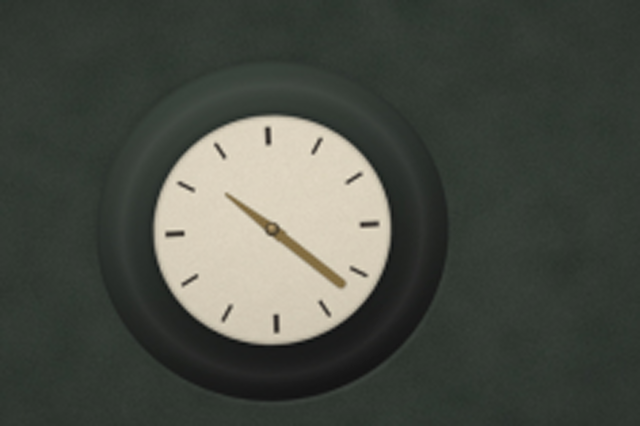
h=10 m=22
